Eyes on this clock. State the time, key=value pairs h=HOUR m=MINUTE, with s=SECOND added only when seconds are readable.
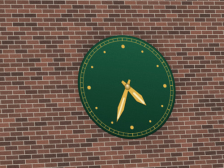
h=4 m=34
